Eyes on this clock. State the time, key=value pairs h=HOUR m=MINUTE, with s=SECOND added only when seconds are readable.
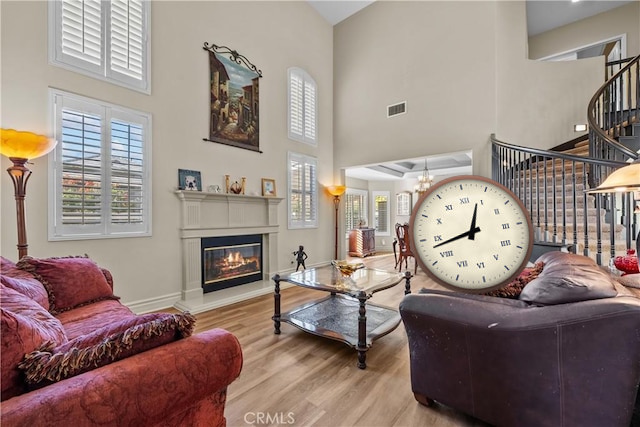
h=12 m=43
